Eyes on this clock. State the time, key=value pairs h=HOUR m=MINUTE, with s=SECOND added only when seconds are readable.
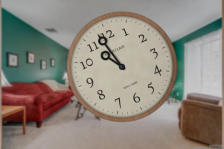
h=10 m=58
